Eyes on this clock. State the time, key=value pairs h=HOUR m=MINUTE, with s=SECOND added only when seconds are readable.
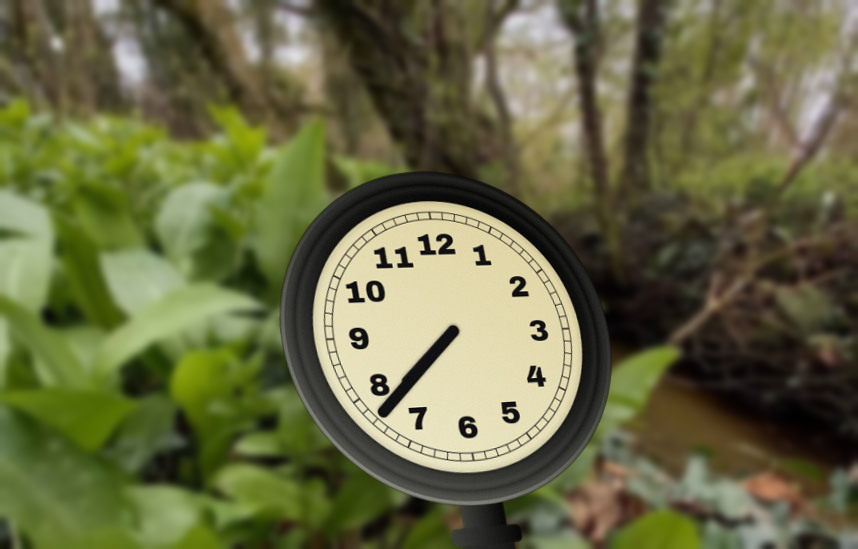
h=7 m=38
